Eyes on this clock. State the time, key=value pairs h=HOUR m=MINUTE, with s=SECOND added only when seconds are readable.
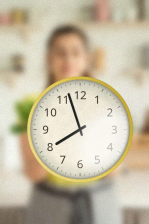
h=7 m=57
